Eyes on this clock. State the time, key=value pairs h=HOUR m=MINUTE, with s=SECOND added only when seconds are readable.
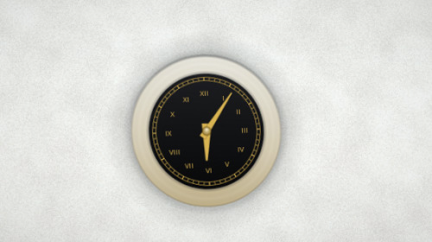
h=6 m=6
